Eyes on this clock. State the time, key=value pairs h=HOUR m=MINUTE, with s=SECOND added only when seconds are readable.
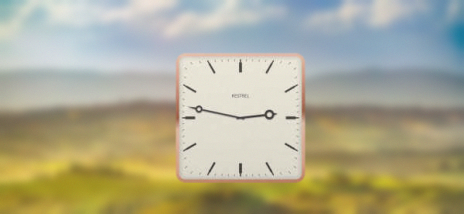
h=2 m=47
